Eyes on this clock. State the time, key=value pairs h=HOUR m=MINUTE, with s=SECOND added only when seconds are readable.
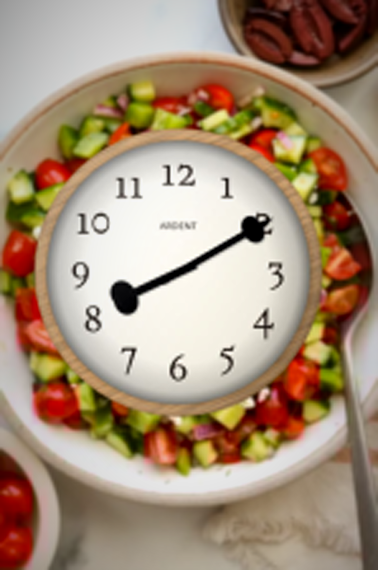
h=8 m=10
